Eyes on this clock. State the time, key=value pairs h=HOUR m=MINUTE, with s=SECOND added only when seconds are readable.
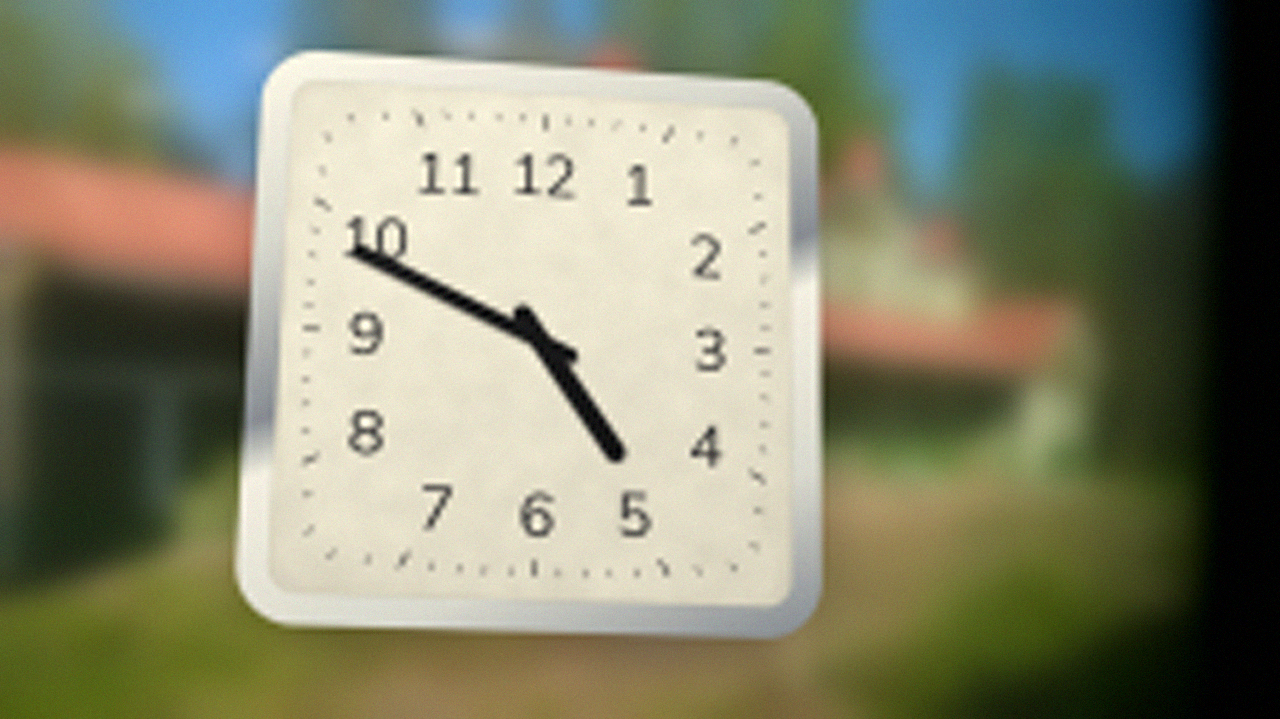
h=4 m=49
